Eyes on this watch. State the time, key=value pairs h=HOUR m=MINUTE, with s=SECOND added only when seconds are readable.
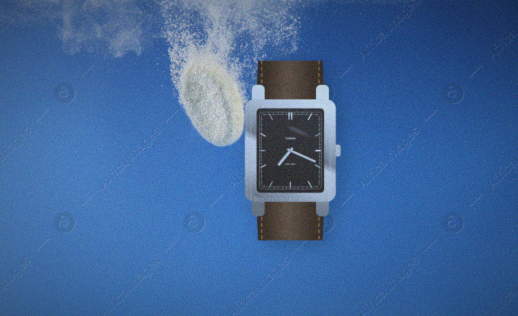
h=7 m=19
